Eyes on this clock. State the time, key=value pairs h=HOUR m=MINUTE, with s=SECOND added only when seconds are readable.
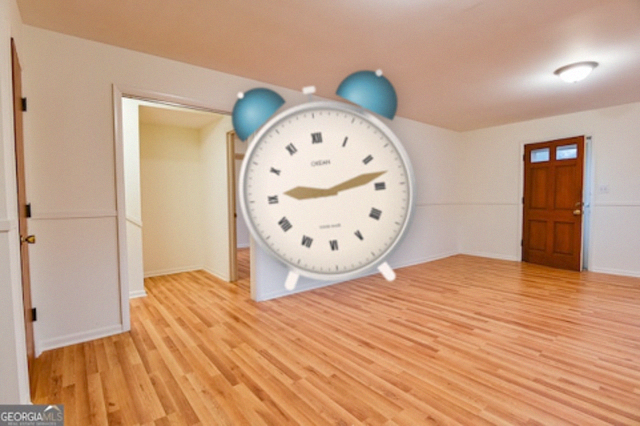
h=9 m=13
